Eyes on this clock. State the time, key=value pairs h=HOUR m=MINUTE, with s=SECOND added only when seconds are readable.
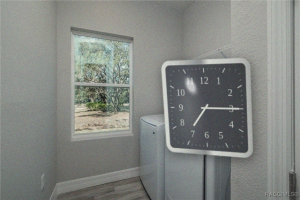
h=7 m=15
